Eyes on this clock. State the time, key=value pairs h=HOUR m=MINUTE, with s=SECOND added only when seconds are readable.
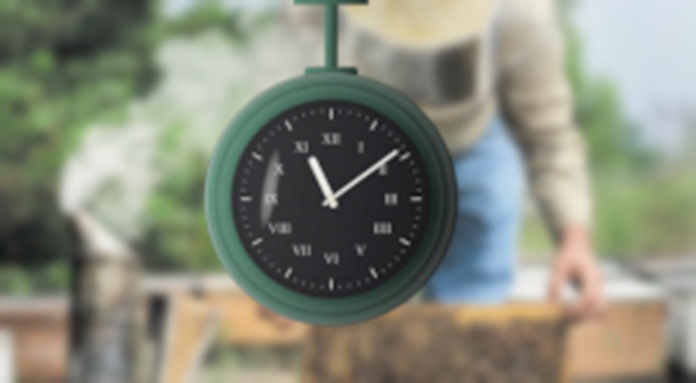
h=11 m=9
